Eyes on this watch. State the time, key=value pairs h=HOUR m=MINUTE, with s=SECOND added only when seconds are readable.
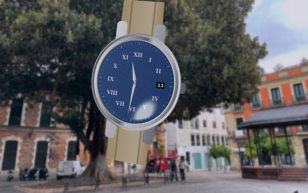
h=11 m=31
